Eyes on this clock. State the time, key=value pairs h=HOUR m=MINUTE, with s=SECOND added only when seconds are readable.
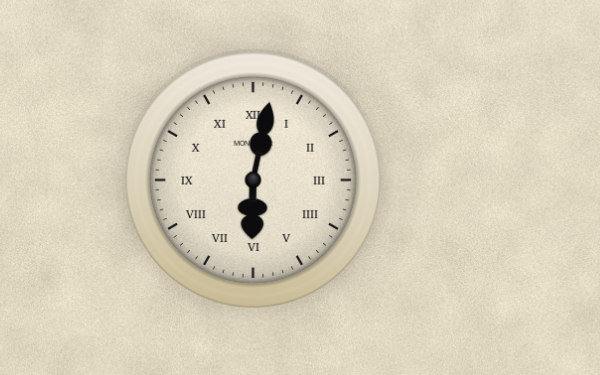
h=6 m=2
